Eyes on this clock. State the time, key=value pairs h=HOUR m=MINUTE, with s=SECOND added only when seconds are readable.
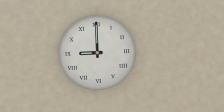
h=9 m=0
